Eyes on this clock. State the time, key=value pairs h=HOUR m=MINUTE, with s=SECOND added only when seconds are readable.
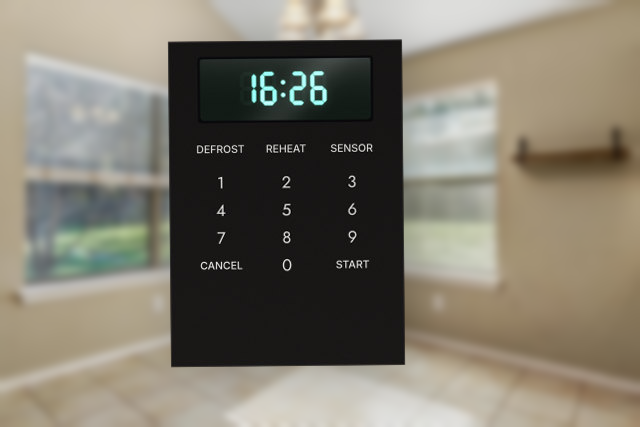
h=16 m=26
